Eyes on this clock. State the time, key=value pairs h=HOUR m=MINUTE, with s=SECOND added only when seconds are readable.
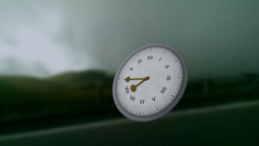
h=7 m=45
